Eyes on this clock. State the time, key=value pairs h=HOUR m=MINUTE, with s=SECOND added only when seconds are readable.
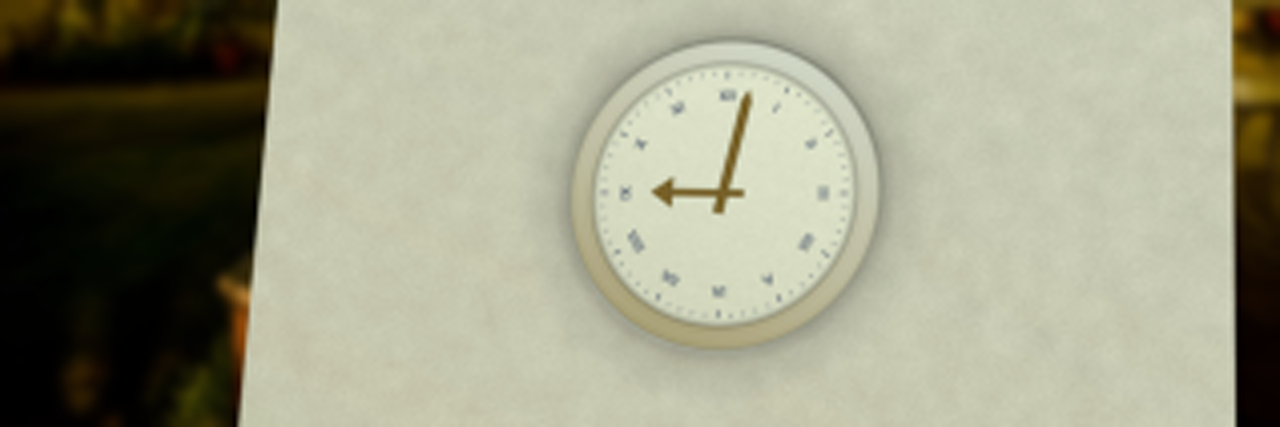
h=9 m=2
